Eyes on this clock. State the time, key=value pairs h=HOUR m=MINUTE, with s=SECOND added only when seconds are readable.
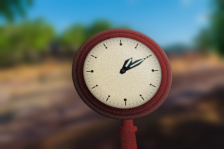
h=1 m=10
